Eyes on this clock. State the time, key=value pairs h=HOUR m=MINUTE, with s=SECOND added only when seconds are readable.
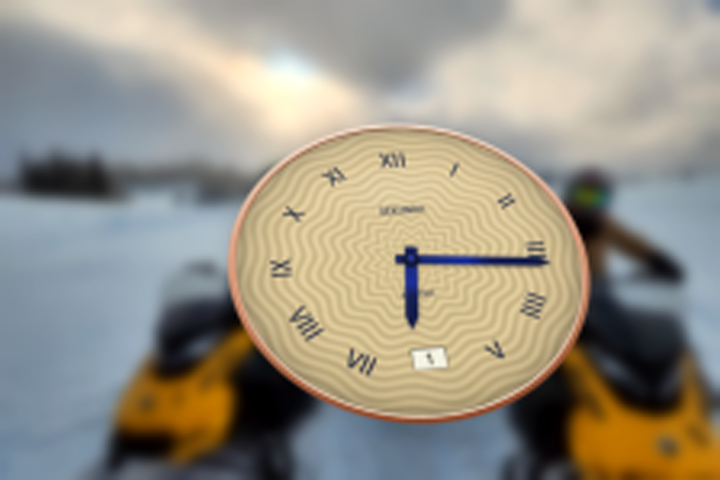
h=6 m=16
